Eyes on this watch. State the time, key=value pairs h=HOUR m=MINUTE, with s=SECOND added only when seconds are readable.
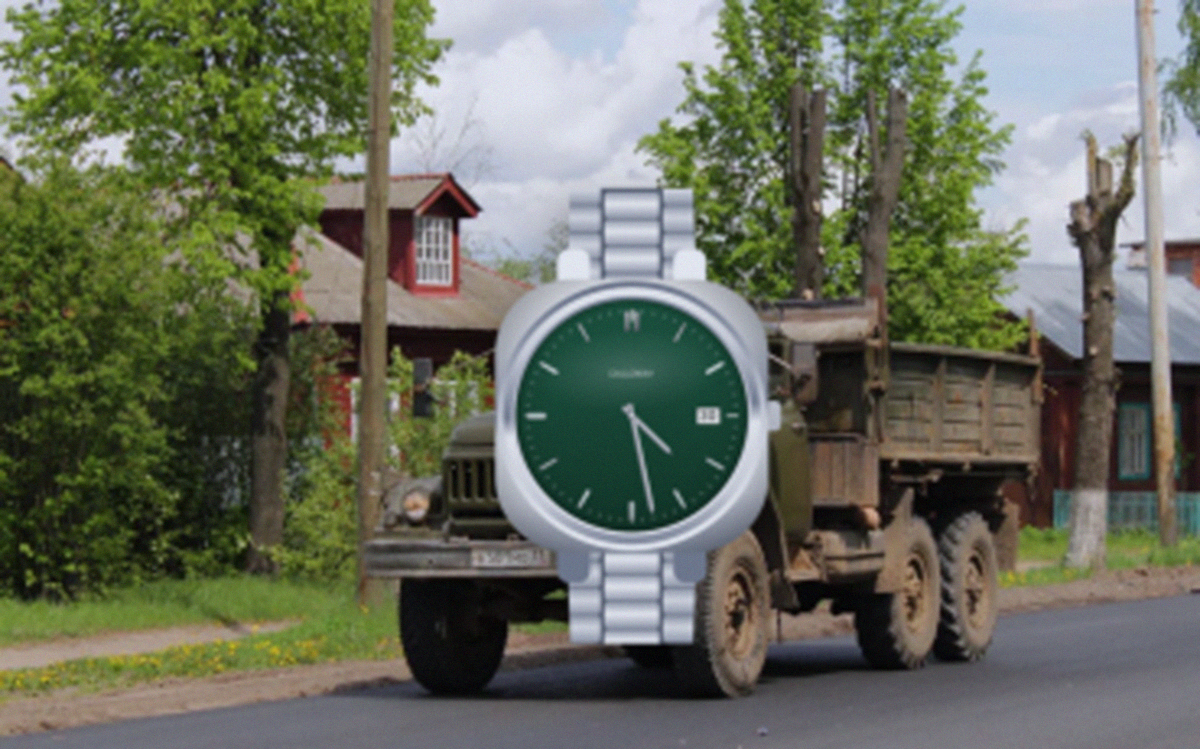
h=4 m=28
